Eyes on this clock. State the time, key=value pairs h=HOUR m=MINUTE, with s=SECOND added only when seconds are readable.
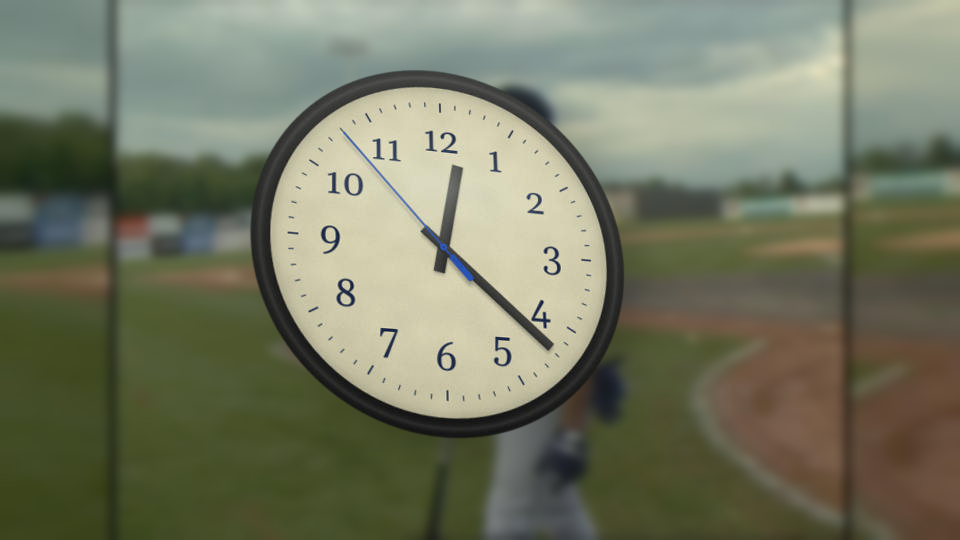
h=12 m=21 s=53
